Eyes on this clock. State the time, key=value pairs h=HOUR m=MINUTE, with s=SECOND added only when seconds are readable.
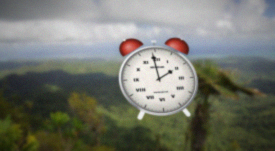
h=1 m=59
